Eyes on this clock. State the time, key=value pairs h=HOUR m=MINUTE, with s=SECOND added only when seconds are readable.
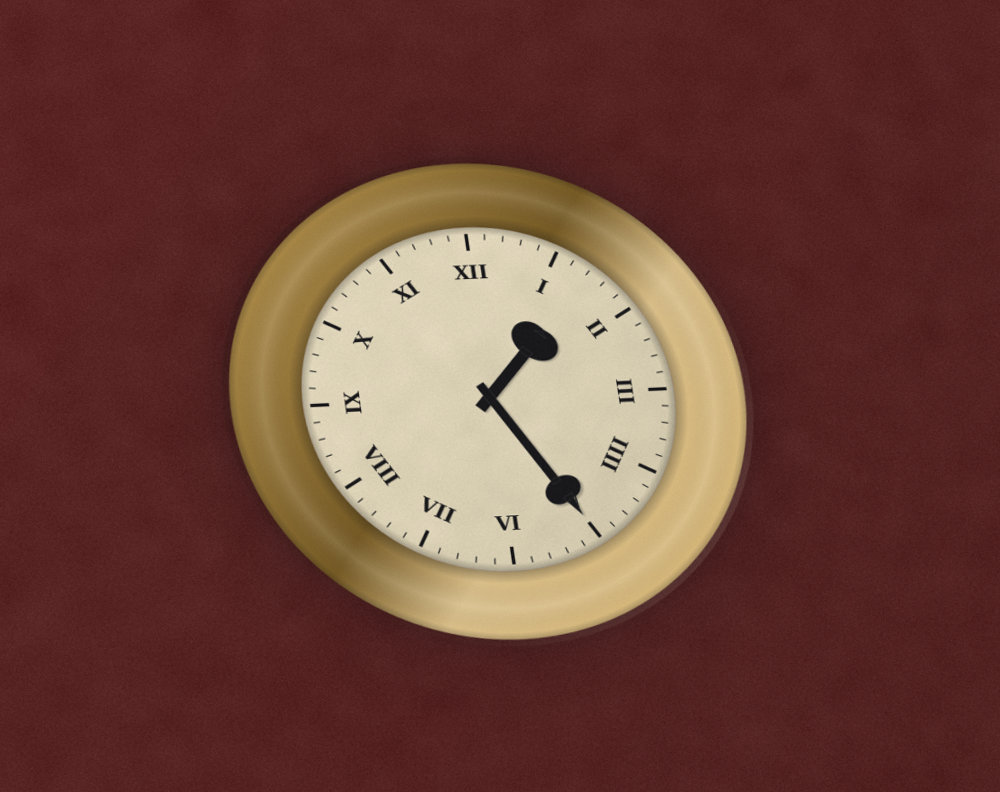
h=1 m=25
